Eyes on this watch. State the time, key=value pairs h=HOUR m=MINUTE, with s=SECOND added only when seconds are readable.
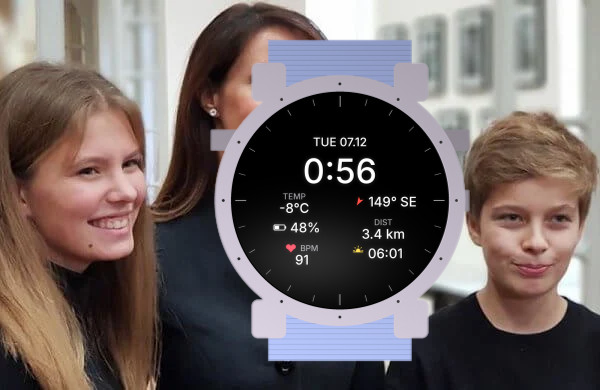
h=0 m=56
